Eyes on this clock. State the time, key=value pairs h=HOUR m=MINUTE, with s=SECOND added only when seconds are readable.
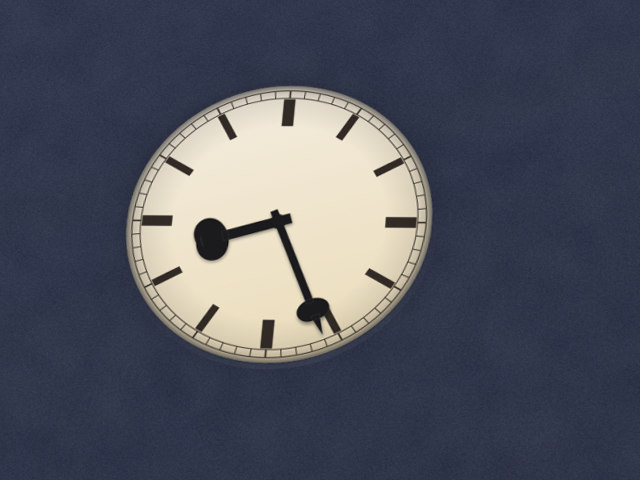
h=8 m=26
